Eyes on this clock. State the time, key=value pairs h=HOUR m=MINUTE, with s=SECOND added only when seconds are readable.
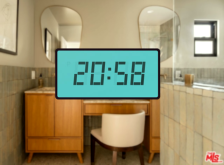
h=20 m=58
